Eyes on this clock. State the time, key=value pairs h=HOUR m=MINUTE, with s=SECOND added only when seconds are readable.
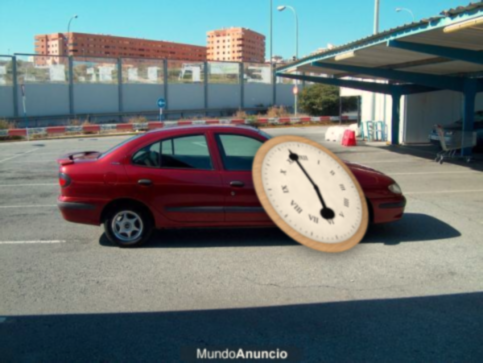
h=5 m=57
